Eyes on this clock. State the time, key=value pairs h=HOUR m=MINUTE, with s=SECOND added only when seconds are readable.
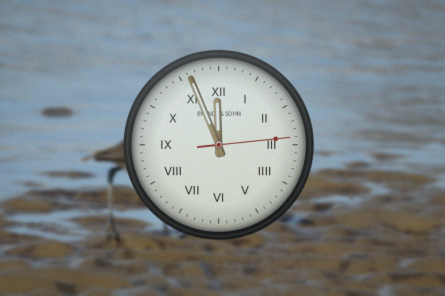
h=11 m=56 s=14
